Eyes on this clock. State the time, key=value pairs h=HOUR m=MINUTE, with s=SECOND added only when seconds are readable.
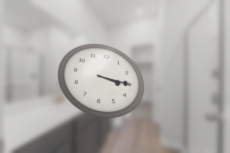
h=3 m=15
